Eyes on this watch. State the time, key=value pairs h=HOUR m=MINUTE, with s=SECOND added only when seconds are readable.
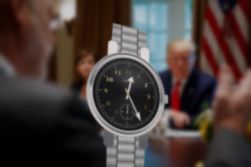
h=12 m=25
